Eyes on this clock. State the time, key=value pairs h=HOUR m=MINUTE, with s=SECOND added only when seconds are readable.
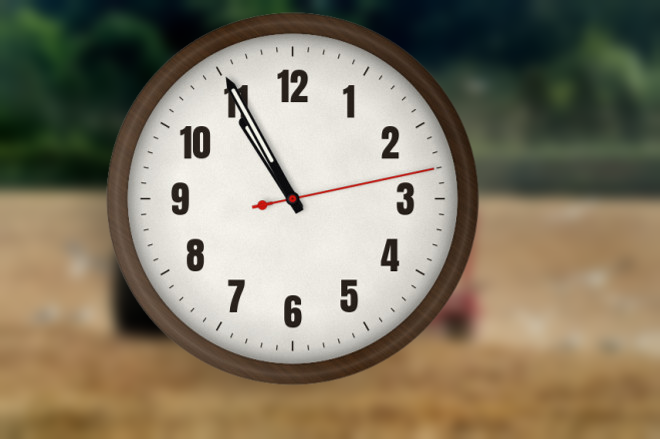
h=10 m=55 s=13
